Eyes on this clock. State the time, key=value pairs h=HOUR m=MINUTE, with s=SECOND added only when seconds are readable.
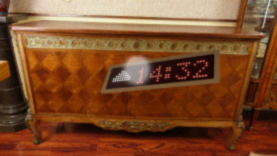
h=14 m=32
